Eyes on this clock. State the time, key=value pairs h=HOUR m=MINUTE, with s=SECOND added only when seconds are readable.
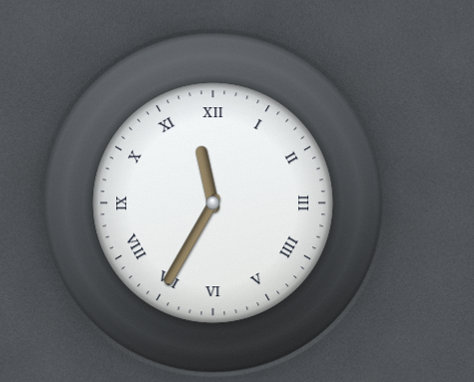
h=11 m=35
